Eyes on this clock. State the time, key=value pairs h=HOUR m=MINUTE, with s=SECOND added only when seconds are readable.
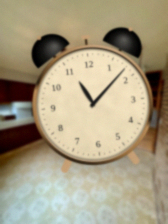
h=11 m=8
